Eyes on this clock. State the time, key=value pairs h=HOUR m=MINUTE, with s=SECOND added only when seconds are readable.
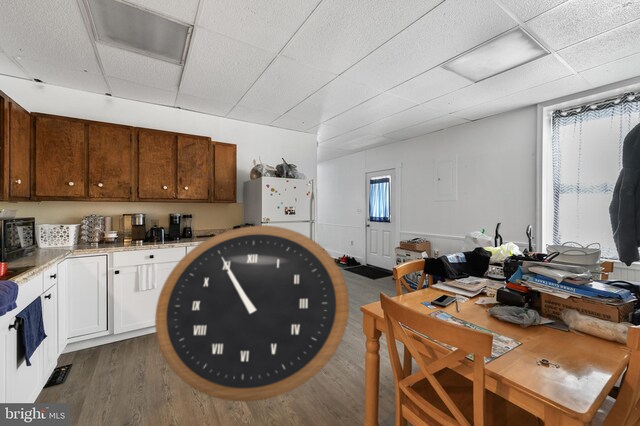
h=10 m=55
